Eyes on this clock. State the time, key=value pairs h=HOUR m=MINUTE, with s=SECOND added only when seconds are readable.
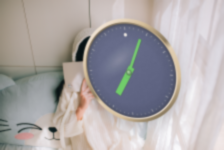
h=7 m=4
